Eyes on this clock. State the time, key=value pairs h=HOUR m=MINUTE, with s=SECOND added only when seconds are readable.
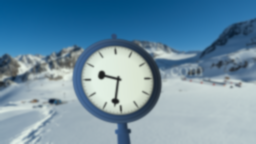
h=9 m=32
